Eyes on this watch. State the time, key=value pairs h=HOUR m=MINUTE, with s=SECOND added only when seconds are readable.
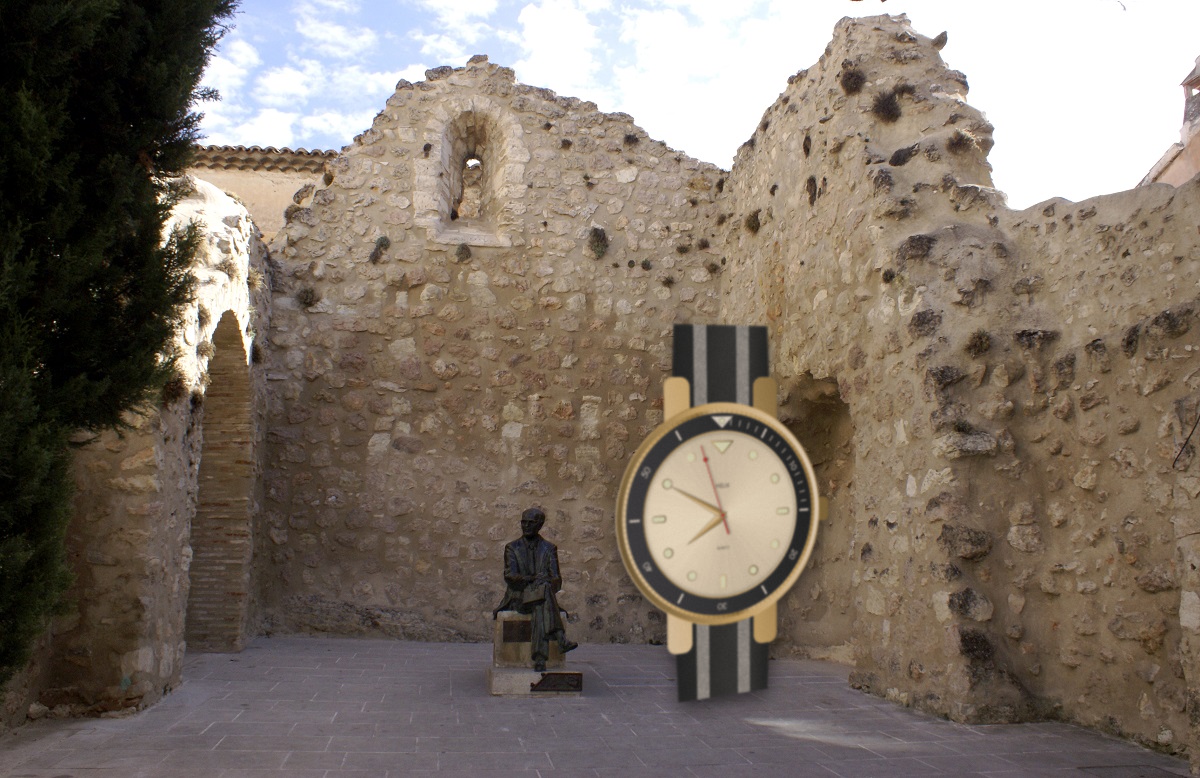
h=7 m=49 s=57
